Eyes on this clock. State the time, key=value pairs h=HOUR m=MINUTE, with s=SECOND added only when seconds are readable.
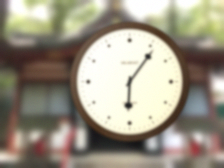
h=6 m=6
